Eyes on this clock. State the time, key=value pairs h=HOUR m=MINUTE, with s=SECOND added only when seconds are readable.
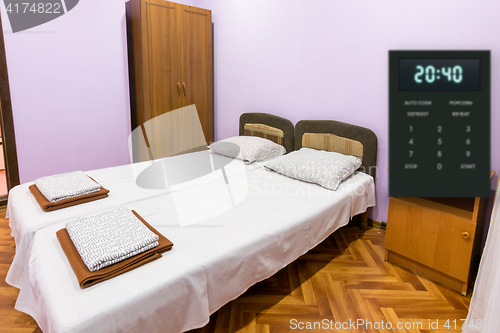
h=20 m=40
